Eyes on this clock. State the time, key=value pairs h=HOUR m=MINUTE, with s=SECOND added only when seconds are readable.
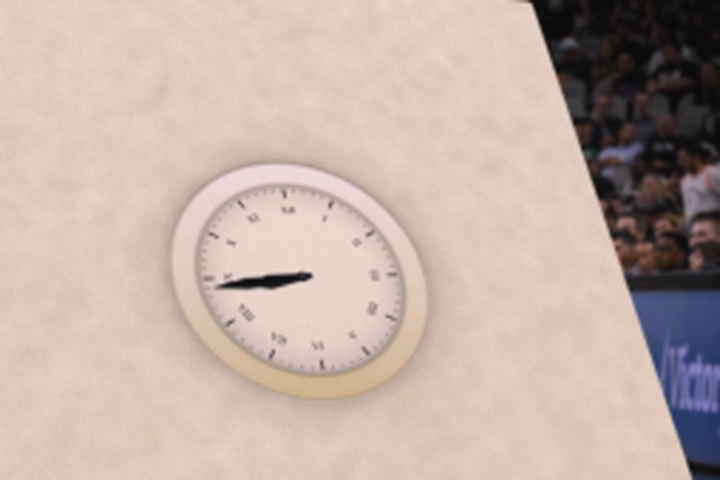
h=8 m=44
